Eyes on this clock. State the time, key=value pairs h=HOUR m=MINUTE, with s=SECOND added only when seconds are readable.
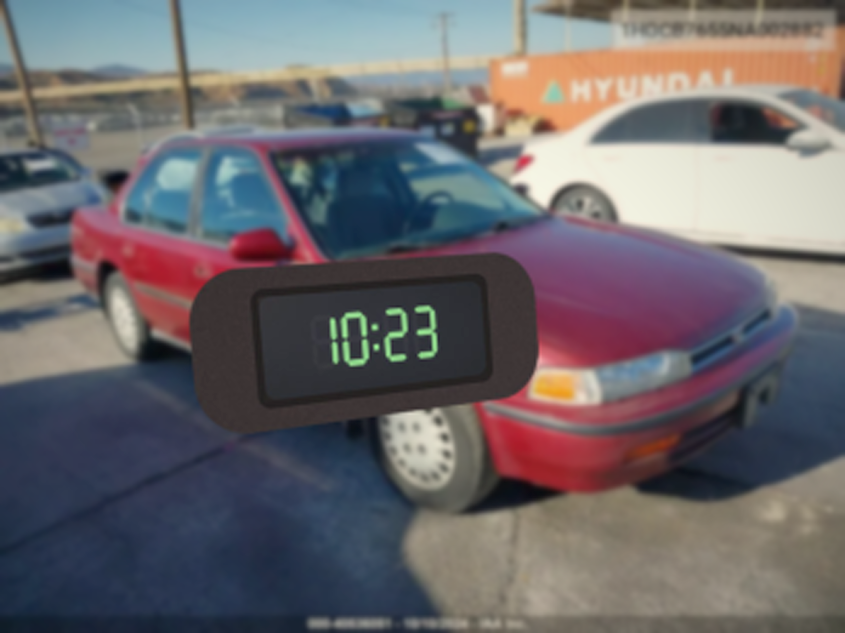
h=10 m=23
